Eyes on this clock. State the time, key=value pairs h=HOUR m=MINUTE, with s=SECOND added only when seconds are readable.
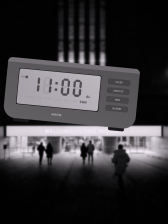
h=11 m=0
